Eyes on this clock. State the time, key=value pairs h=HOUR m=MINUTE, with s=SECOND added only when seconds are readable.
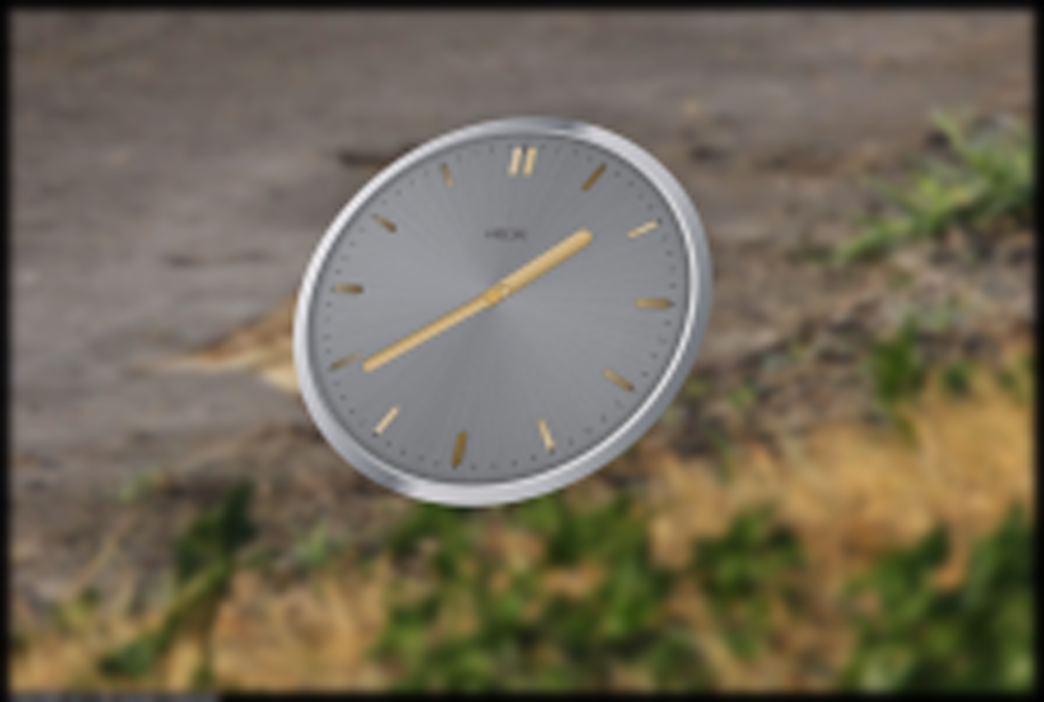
h=1 m=39
